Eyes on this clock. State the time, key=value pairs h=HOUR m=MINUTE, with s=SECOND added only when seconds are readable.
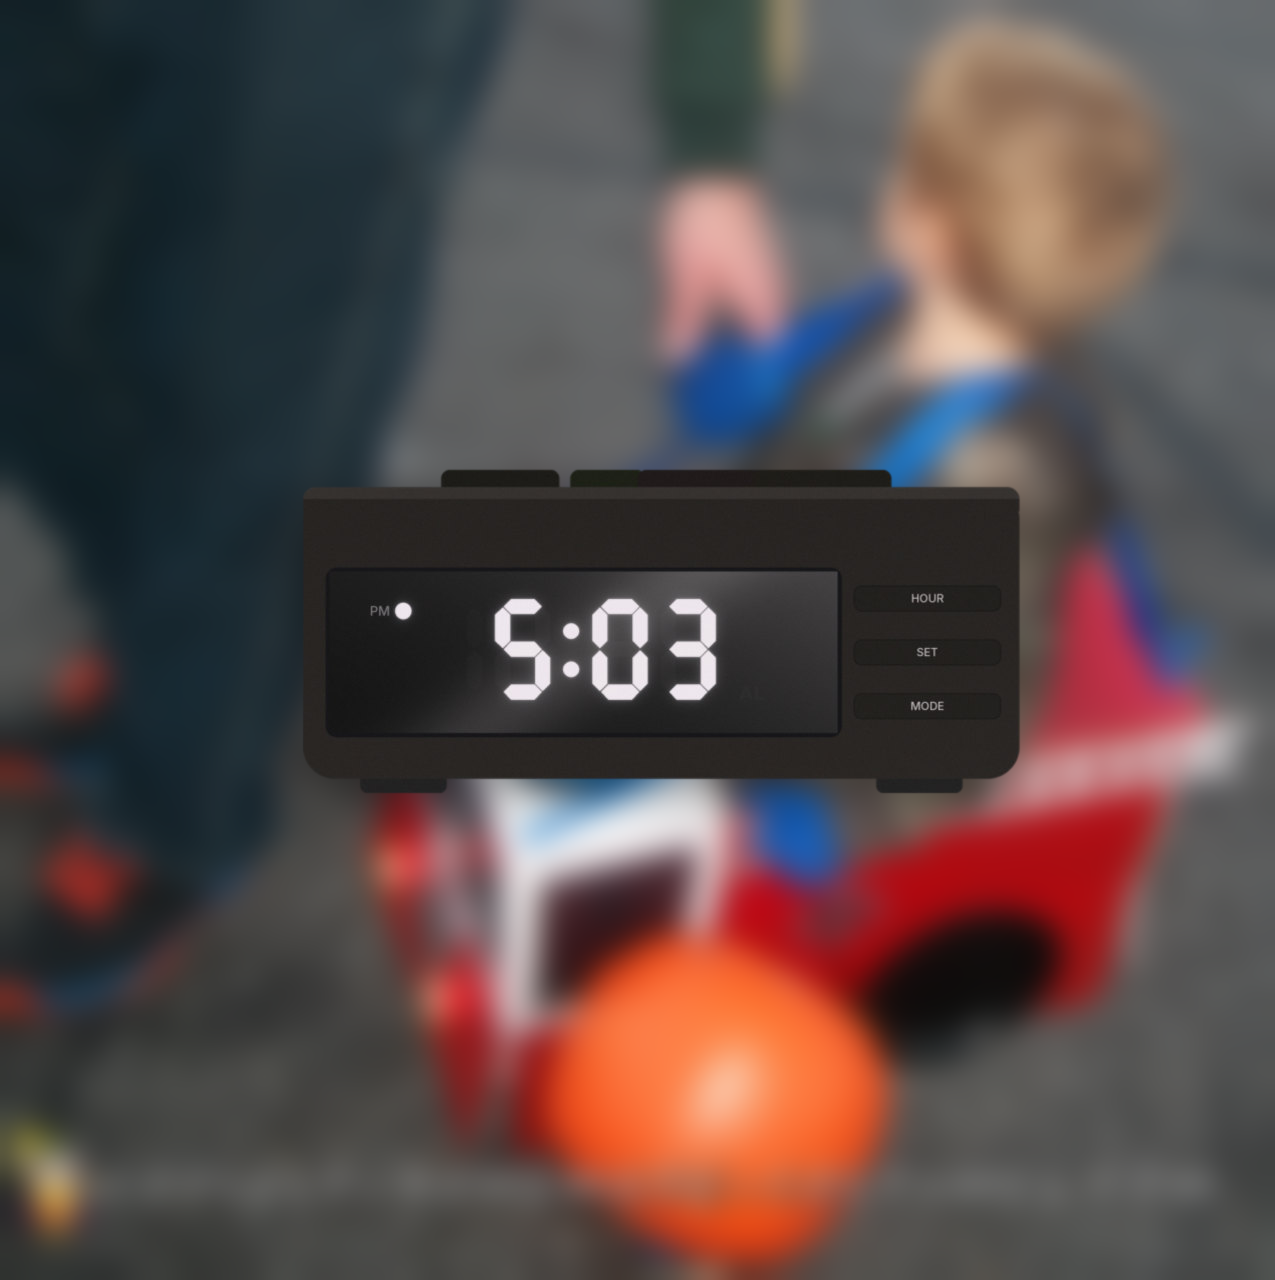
h=5 m=3
